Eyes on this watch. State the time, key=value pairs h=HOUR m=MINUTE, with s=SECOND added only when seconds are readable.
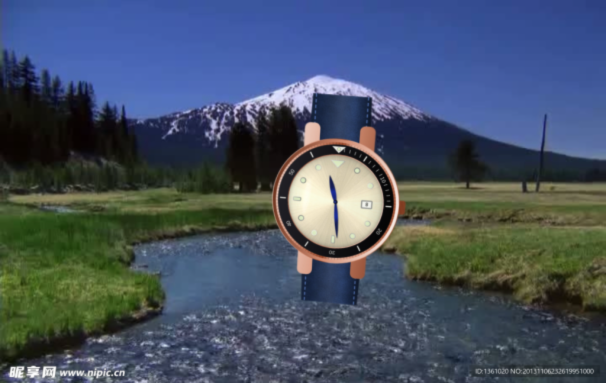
h=11 m=29
